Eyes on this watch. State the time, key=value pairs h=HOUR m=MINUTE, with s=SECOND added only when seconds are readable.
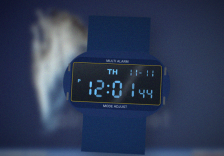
h=12 m=1 s=44
